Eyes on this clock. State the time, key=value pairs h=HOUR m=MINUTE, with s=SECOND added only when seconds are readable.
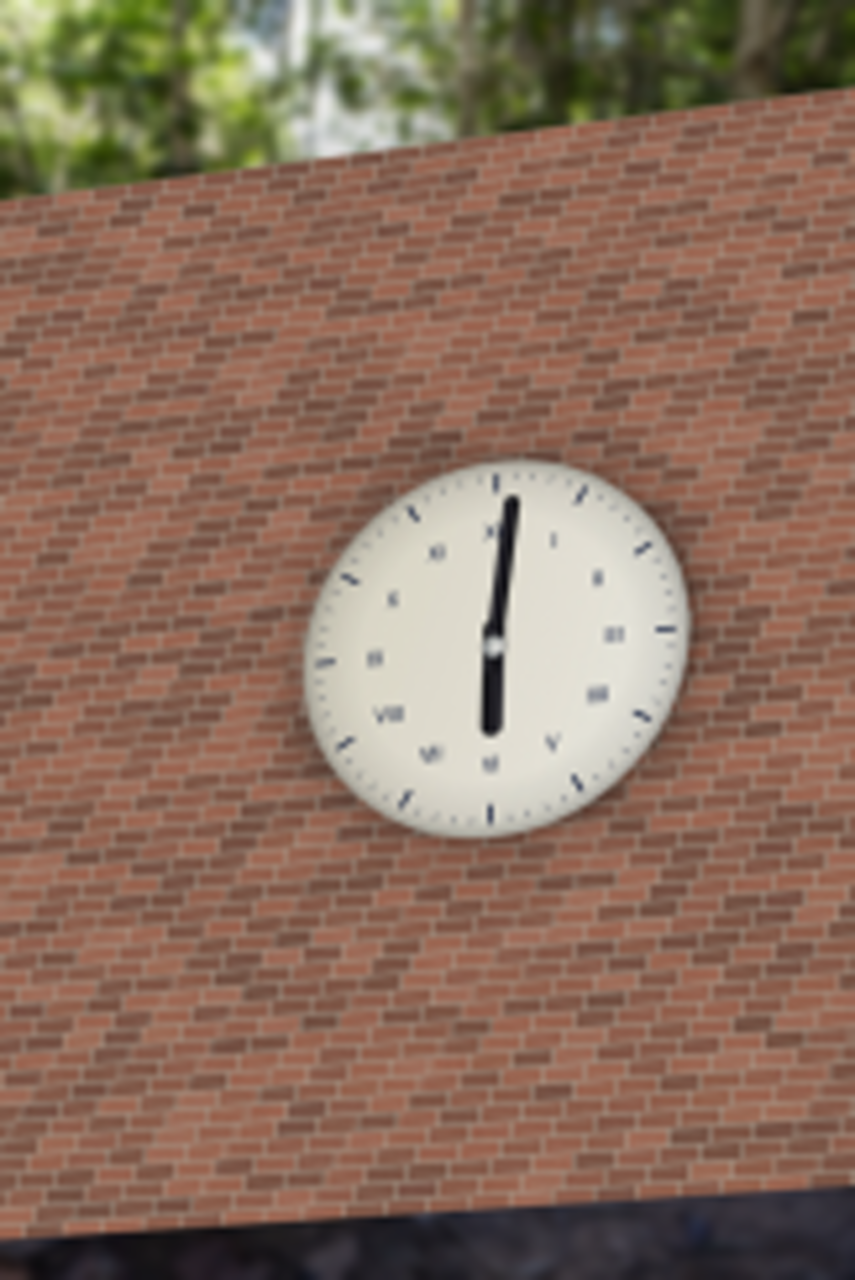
h=6 m=1
